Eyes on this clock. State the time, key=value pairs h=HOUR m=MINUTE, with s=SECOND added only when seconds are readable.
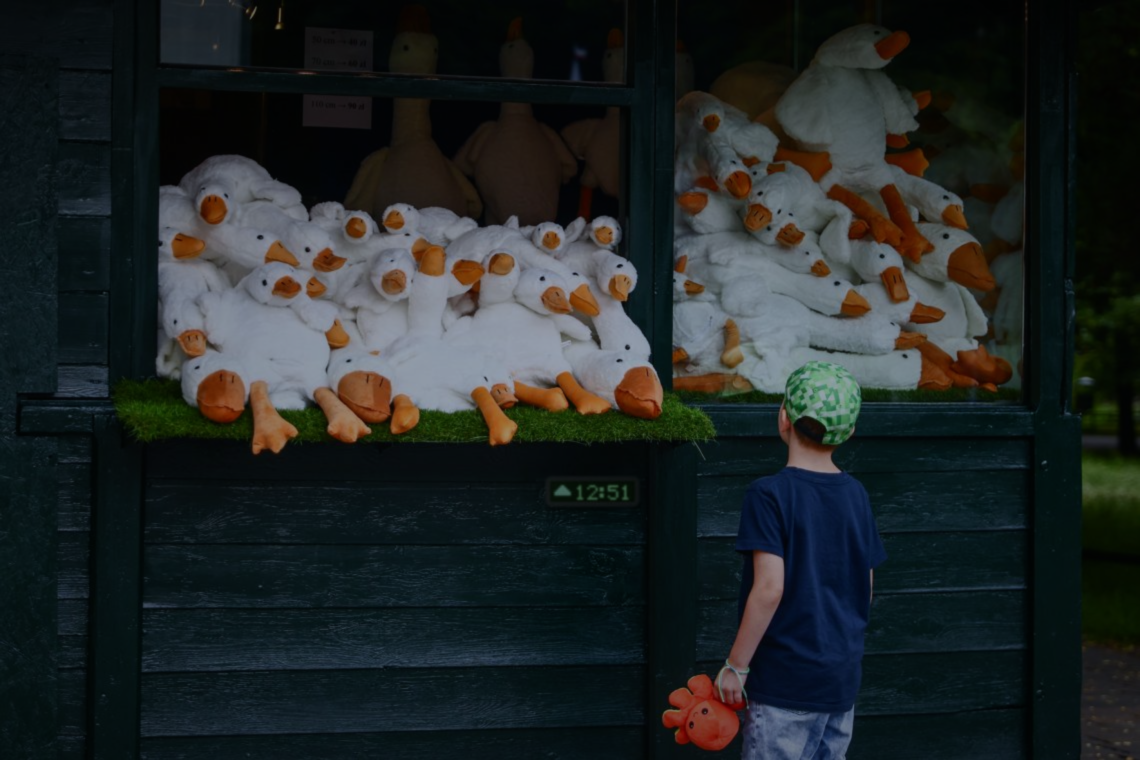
h=12 m=51
